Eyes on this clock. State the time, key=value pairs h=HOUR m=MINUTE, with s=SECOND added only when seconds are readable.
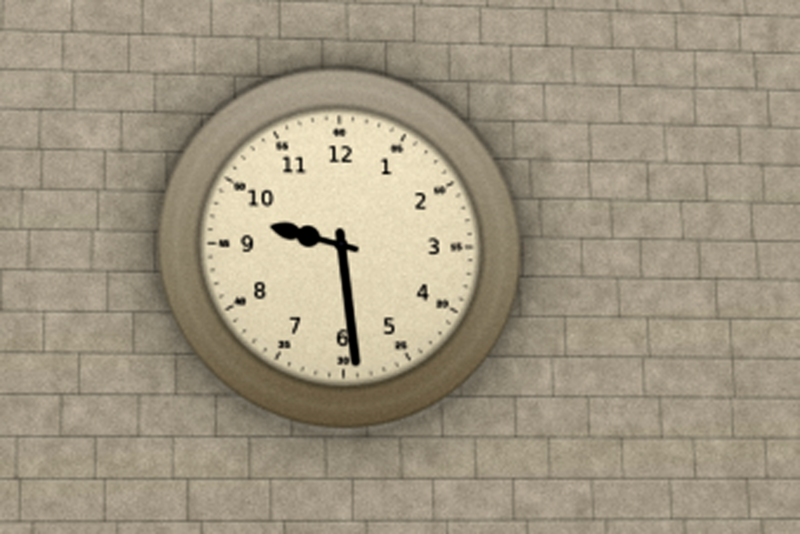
h=9 m=29
